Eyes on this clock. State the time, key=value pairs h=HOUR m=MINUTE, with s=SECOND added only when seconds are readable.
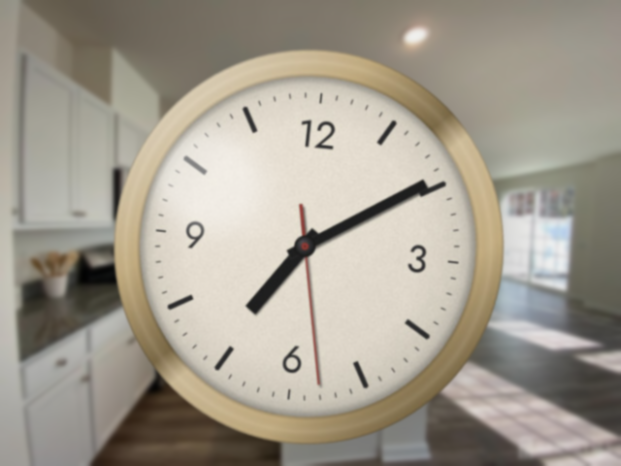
h=7 m=9 s=28
